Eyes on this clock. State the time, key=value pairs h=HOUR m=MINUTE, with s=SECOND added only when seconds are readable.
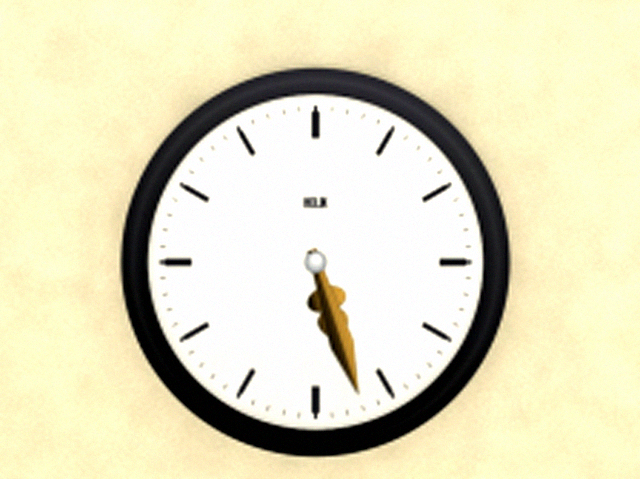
h=5 m=27
